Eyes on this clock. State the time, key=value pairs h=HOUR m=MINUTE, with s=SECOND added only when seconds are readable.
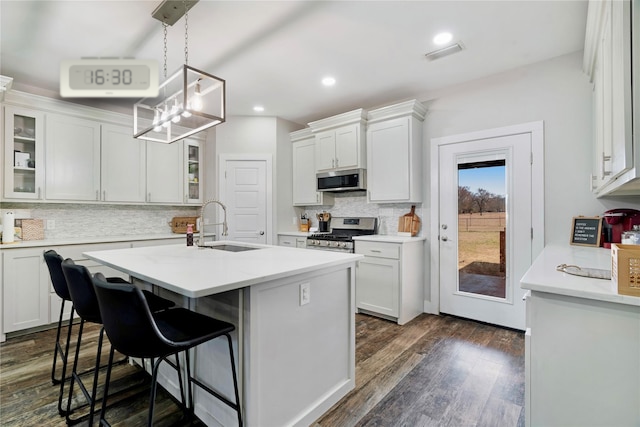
h=16 m=30
